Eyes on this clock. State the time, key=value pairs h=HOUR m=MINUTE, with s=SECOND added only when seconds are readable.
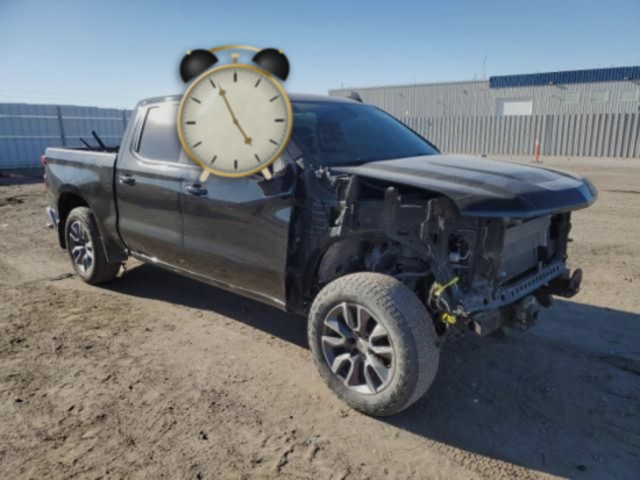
h=4 m=56
